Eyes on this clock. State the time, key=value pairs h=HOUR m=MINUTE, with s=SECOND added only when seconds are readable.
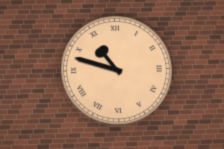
h=10 m=48
